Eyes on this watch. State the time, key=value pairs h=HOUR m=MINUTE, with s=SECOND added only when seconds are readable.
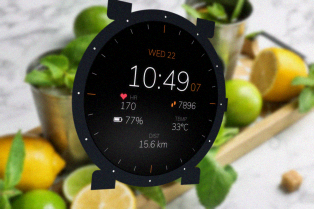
h=10 m=49 s=7
